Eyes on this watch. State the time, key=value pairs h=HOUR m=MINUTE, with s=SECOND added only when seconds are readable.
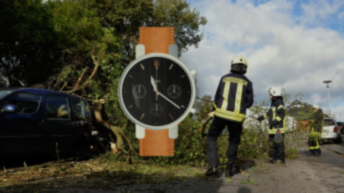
h=11 m=21
